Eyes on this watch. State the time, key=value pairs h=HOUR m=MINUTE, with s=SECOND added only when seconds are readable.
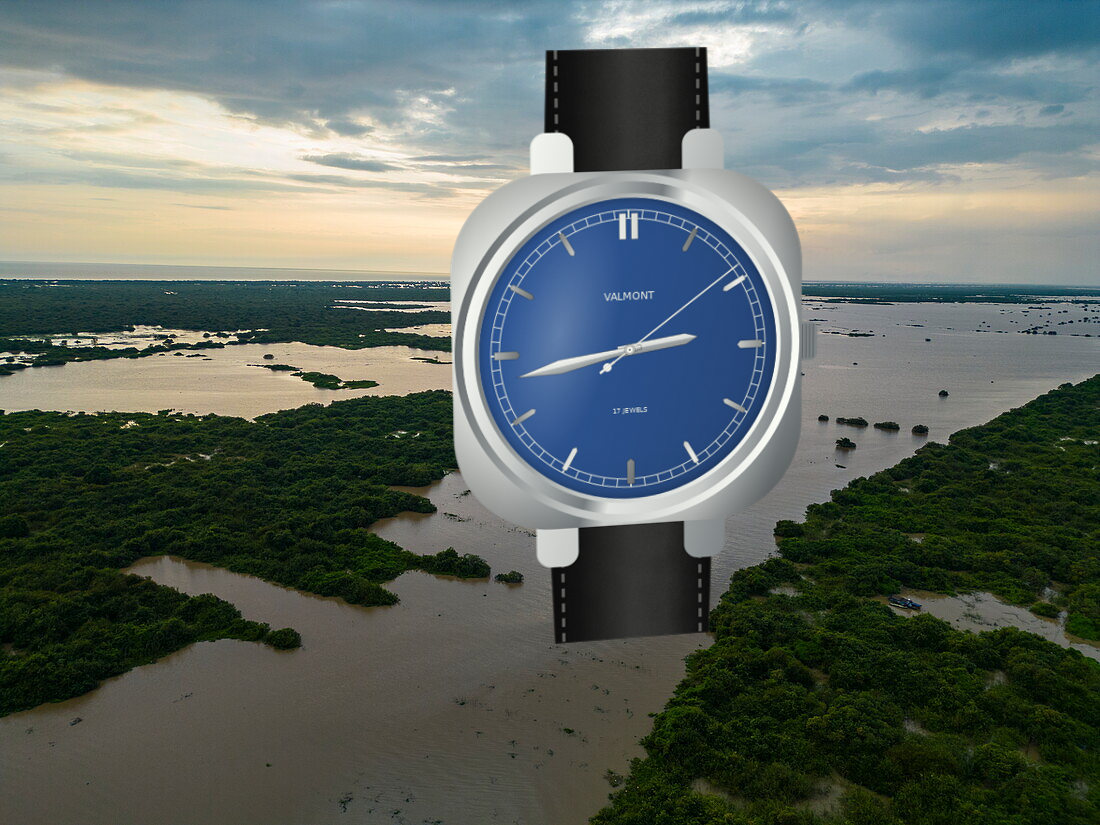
h=2 m=43 s=9
